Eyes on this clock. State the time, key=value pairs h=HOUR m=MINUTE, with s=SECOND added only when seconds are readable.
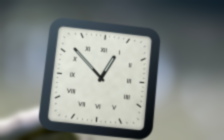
h=12 m=52
